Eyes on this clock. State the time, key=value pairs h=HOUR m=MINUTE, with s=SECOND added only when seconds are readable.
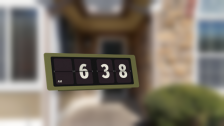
h=6 m=38
